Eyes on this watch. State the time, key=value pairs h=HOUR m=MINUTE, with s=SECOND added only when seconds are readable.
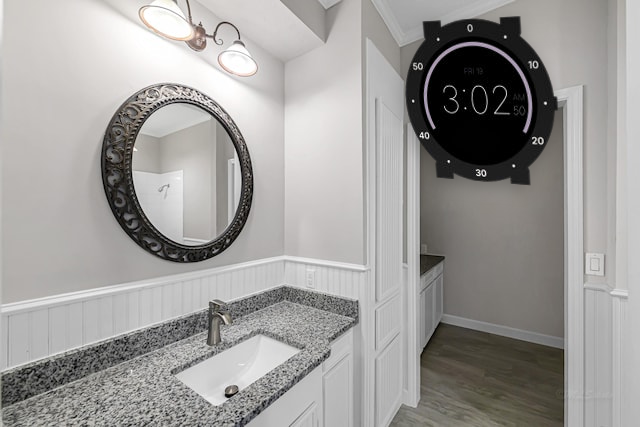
h=3 m=2 s=50
